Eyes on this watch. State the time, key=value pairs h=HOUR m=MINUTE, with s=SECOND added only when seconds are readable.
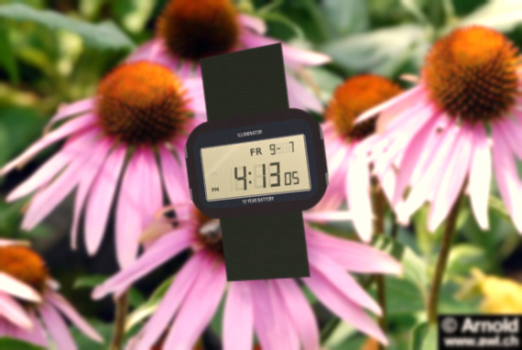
h=4 m=13 s=5
